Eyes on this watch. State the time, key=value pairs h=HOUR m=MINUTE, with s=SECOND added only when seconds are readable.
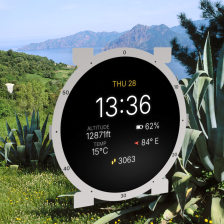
h=13 m=36
